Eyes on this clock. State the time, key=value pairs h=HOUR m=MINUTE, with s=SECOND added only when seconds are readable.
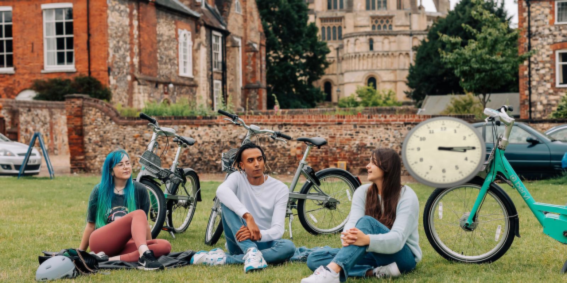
h=3 m=15
